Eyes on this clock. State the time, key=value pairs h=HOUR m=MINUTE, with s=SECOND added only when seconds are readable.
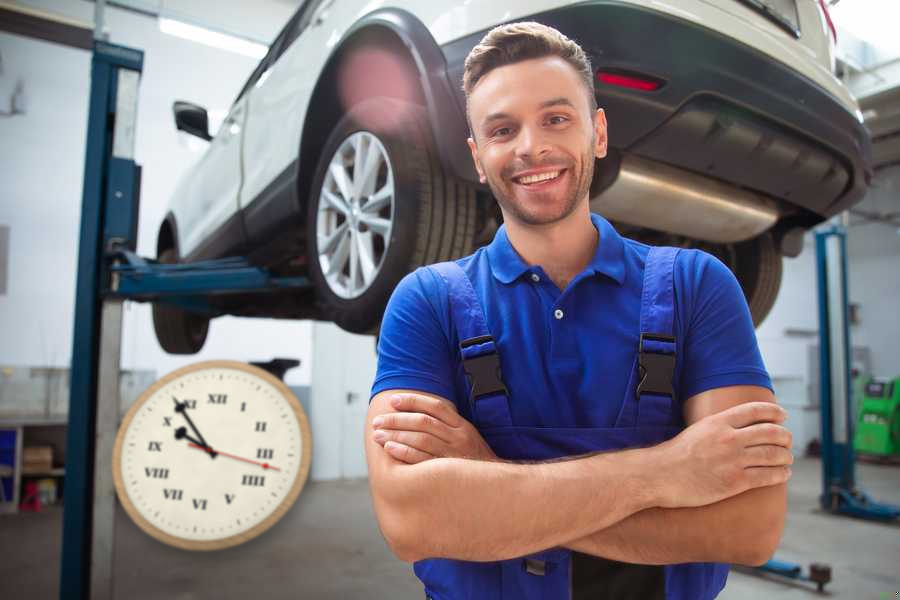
h=9 m=53 s=17
